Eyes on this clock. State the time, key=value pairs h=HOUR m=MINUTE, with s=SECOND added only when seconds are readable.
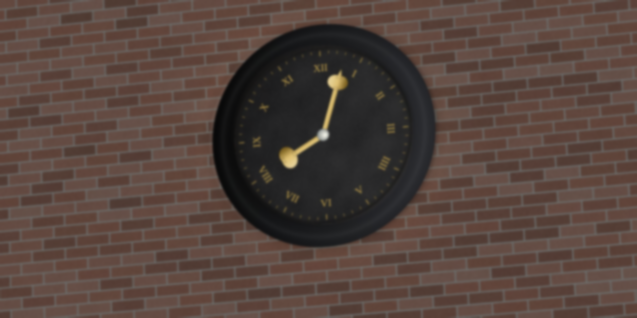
h=8 m=3
